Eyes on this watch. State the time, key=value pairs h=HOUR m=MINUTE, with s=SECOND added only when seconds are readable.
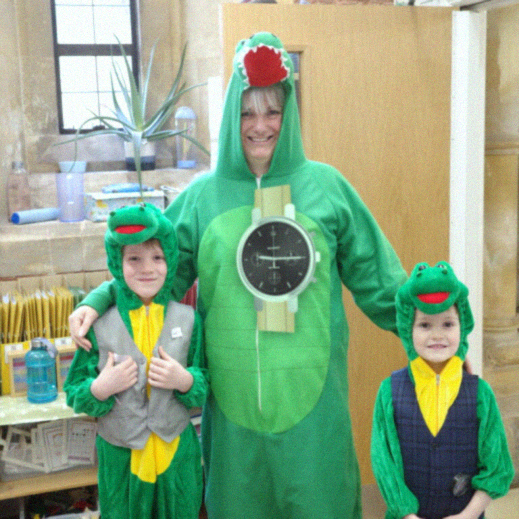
h=9 m=15
